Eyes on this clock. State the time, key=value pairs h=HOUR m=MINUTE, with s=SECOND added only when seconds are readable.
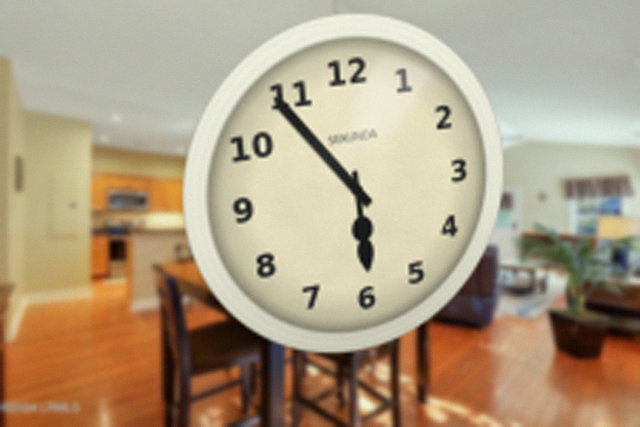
h=5 m=54
